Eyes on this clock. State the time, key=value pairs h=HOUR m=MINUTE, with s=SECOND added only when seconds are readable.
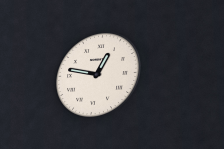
h=12 m=47
